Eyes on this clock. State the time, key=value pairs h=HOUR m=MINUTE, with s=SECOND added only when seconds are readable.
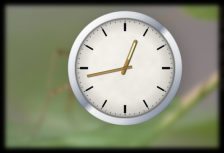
h=12 m=43
